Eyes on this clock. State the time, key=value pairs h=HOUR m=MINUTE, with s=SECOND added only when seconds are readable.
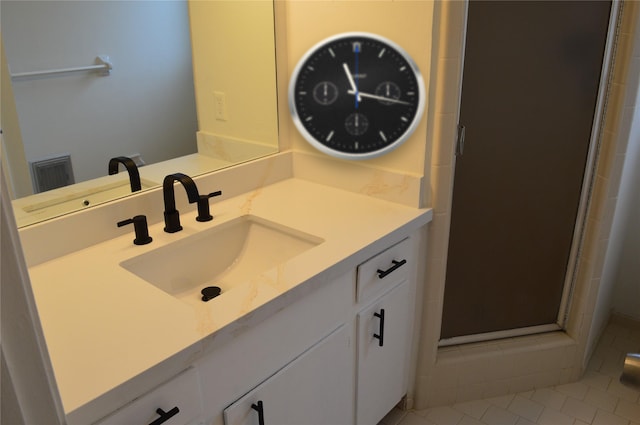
h=11 m=17
